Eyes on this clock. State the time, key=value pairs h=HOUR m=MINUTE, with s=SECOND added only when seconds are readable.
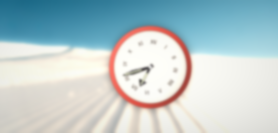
h=6 m=41
